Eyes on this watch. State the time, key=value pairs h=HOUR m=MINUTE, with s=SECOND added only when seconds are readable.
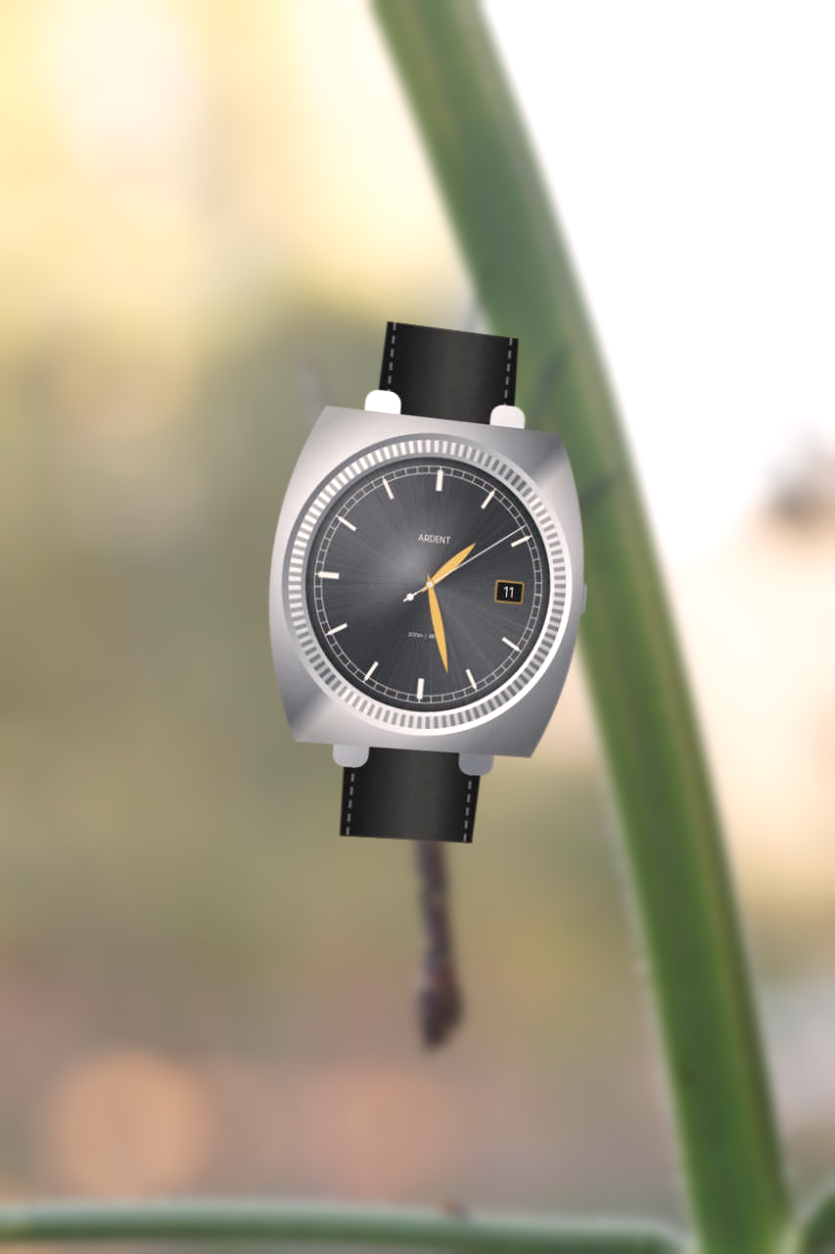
h=1 m=27 s=9
